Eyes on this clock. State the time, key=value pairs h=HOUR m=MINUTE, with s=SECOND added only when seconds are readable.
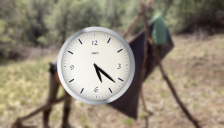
h=5 m=22
